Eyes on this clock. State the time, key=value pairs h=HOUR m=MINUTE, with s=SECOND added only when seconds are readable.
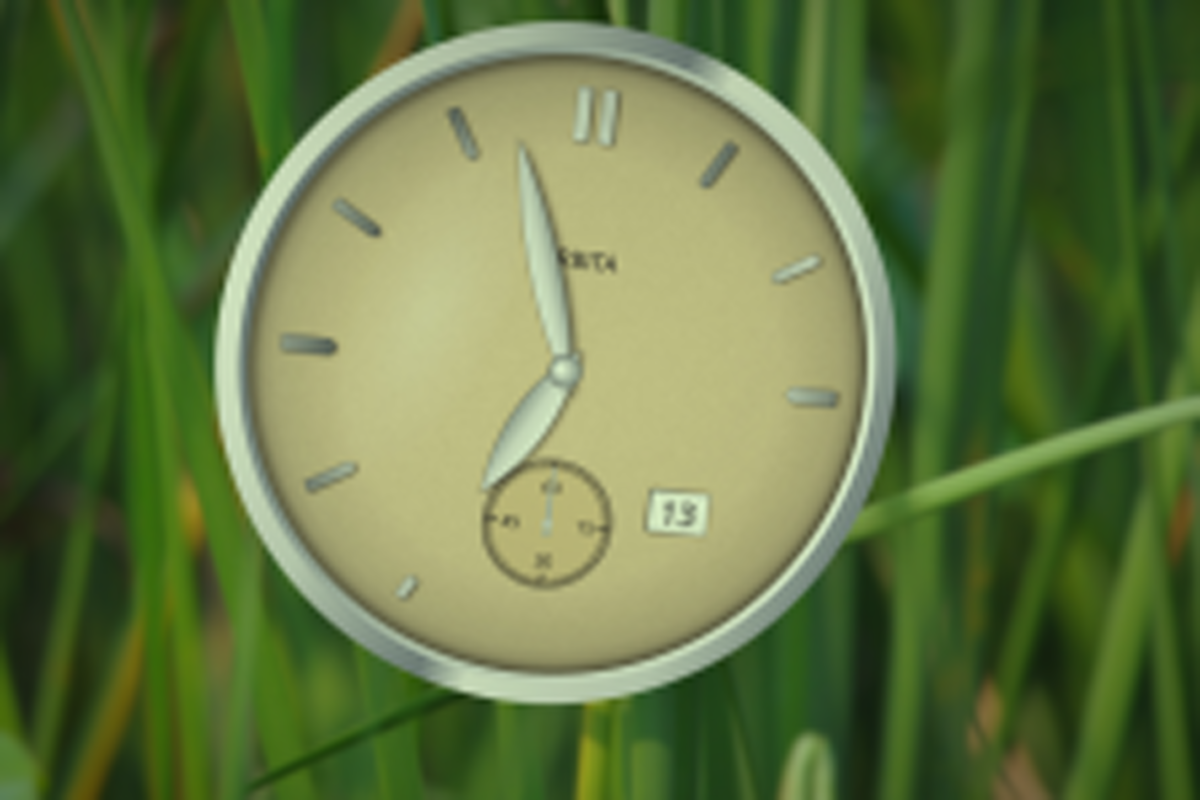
h=6 m=57
